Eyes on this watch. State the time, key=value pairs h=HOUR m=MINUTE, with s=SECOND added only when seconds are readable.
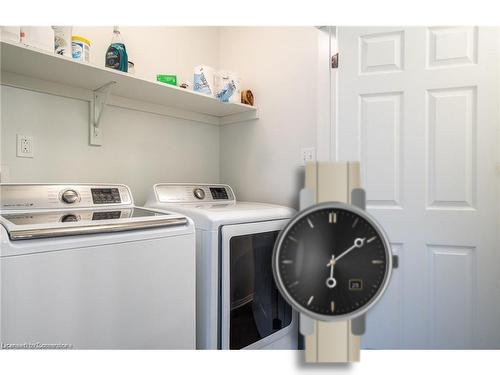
h=6 m=9
